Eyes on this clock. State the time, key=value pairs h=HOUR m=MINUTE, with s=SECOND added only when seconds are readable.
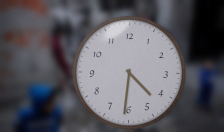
h=4 m=31
